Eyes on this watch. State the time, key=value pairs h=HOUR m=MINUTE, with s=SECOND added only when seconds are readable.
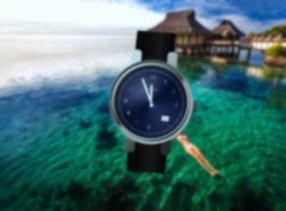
h=11 m=56
